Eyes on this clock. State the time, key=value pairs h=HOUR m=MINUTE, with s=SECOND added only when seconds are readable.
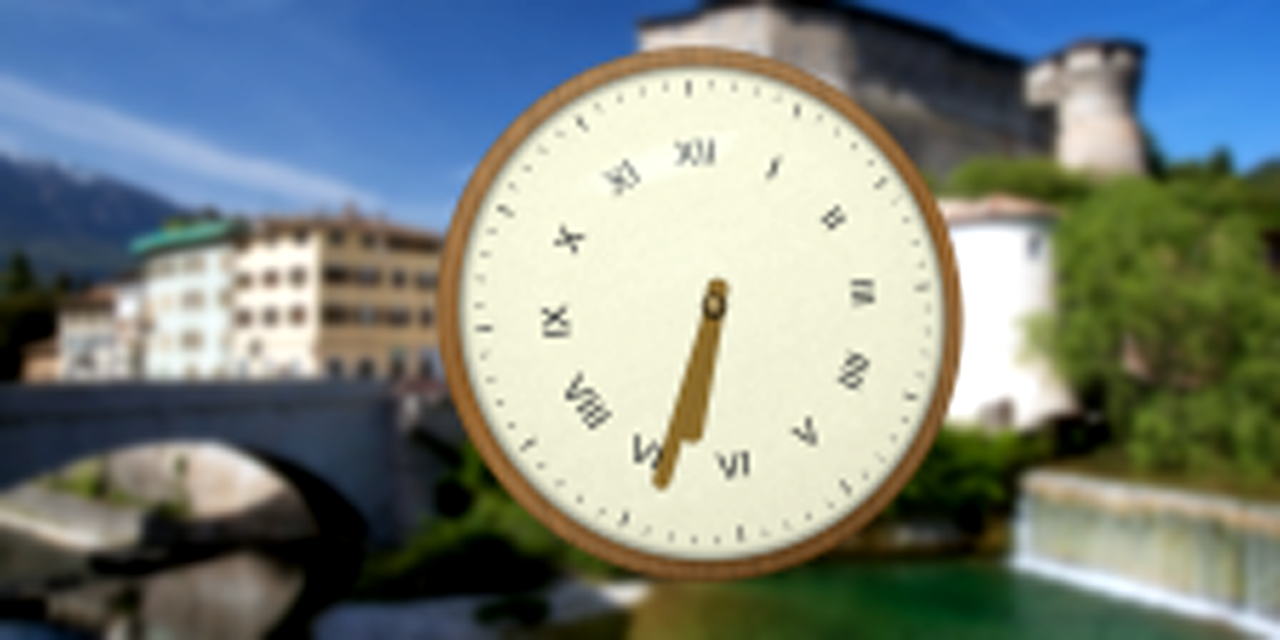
h=6 m=34
